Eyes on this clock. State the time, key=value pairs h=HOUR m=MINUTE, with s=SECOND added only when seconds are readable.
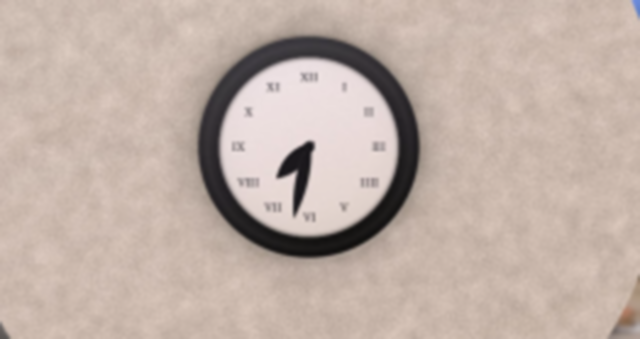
h=7 m=32
